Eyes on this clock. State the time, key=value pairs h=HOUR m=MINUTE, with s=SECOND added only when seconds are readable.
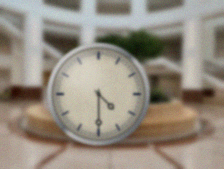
h=4 m=30
